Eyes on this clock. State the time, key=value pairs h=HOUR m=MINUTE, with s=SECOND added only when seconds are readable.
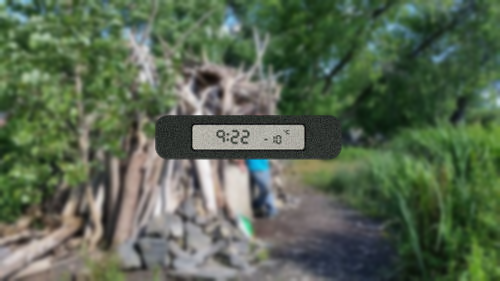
h=9 m=22
